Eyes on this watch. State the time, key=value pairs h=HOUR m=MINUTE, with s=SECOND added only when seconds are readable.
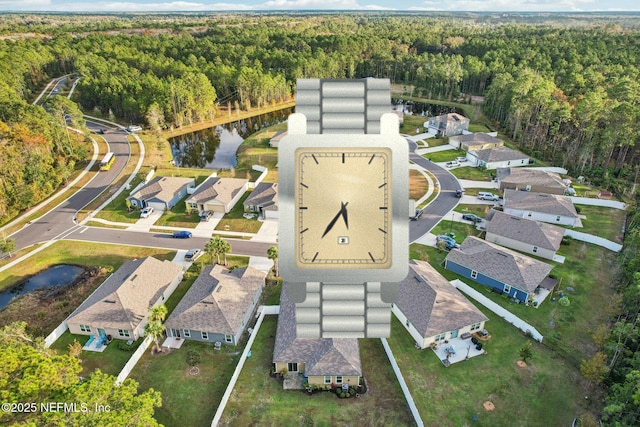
h=5 m=36
